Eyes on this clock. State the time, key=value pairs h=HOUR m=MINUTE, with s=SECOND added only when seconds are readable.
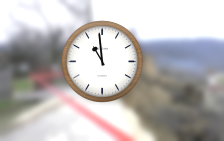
h=10 m=59
